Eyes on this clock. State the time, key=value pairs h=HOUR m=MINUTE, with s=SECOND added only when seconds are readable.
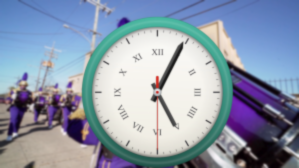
h=5 m=4 s=30
